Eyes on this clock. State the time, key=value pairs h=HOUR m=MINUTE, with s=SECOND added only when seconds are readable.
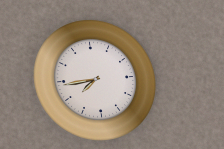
h=7 m=44
